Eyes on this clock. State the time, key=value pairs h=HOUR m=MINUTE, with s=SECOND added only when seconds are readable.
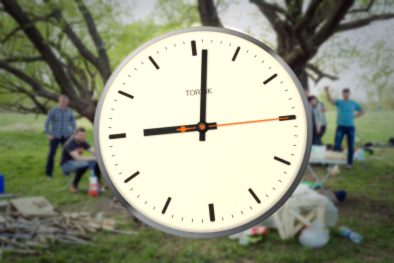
h=9 m=1 s=15
